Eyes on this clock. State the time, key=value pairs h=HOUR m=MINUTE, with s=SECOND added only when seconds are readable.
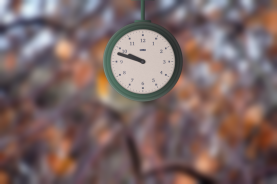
h=9 m=48
